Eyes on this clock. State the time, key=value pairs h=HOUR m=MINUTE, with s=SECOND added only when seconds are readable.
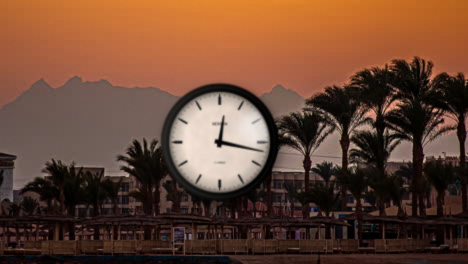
h=12 m=17
